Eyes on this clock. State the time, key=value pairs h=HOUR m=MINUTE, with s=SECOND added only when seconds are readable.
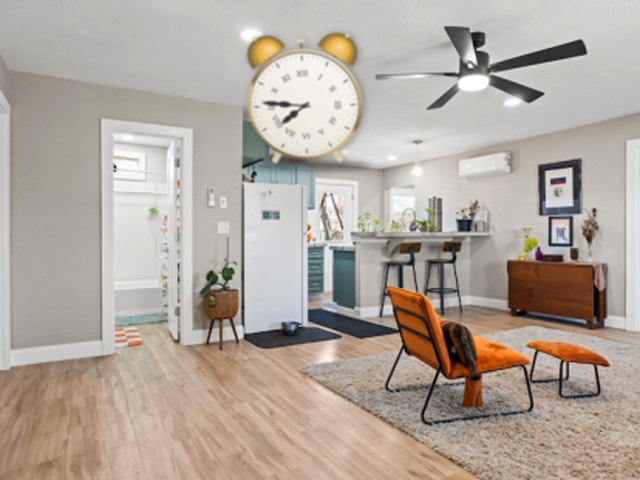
h=7 m=46
